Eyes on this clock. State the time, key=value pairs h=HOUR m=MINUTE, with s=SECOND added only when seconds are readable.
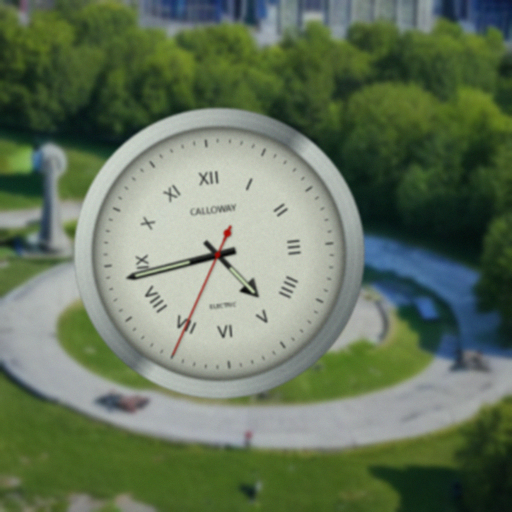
h=4 m=43 s=35
